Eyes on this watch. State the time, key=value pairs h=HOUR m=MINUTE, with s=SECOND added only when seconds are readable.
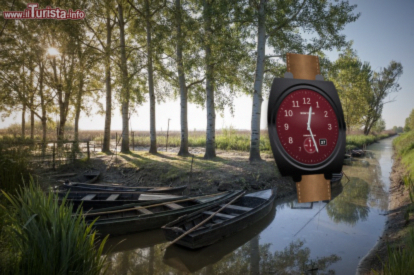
h=12 m=27
